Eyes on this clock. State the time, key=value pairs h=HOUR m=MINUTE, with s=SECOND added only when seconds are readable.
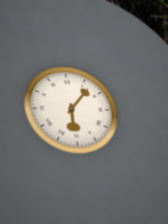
h=6 m=7
